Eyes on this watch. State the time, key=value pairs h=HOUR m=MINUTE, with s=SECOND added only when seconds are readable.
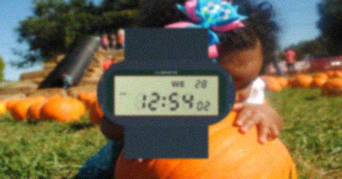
h=12 m=54
